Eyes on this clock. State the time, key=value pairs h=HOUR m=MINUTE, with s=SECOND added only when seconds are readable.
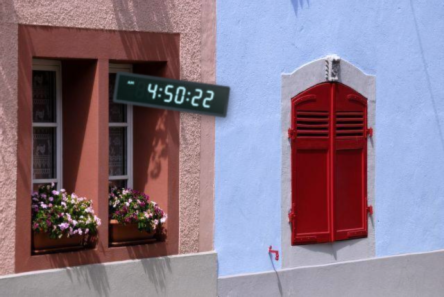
h=4 m=50 s=22
